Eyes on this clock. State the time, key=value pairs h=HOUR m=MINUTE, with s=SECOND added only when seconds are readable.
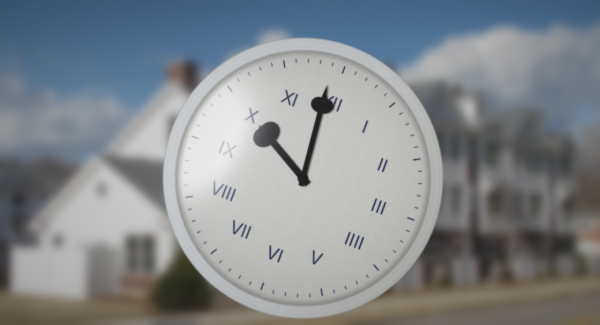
h=9 m=59
